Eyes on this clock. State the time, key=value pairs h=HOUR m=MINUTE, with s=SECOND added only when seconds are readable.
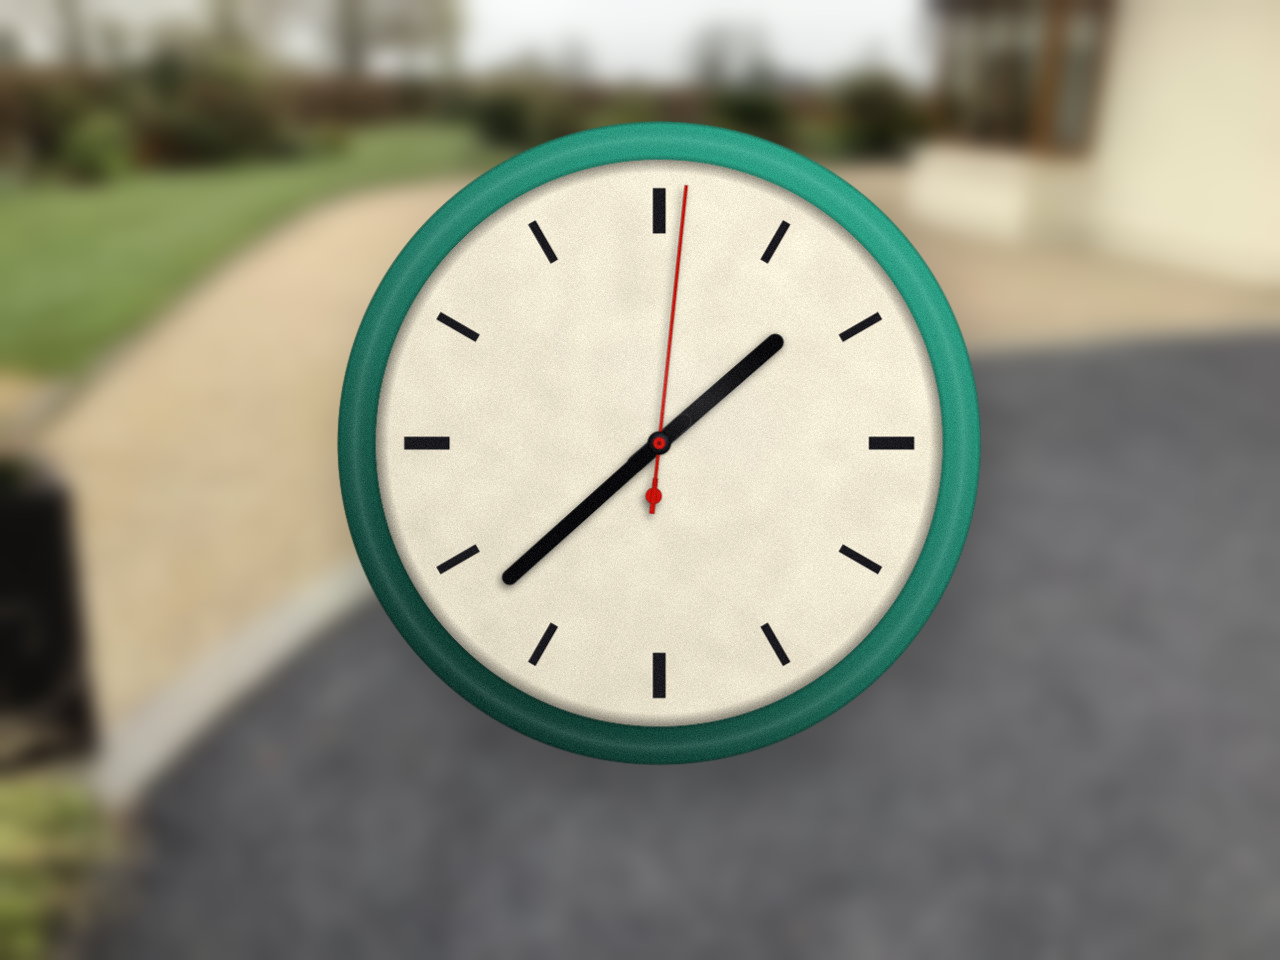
h=1 m=38 s=1
